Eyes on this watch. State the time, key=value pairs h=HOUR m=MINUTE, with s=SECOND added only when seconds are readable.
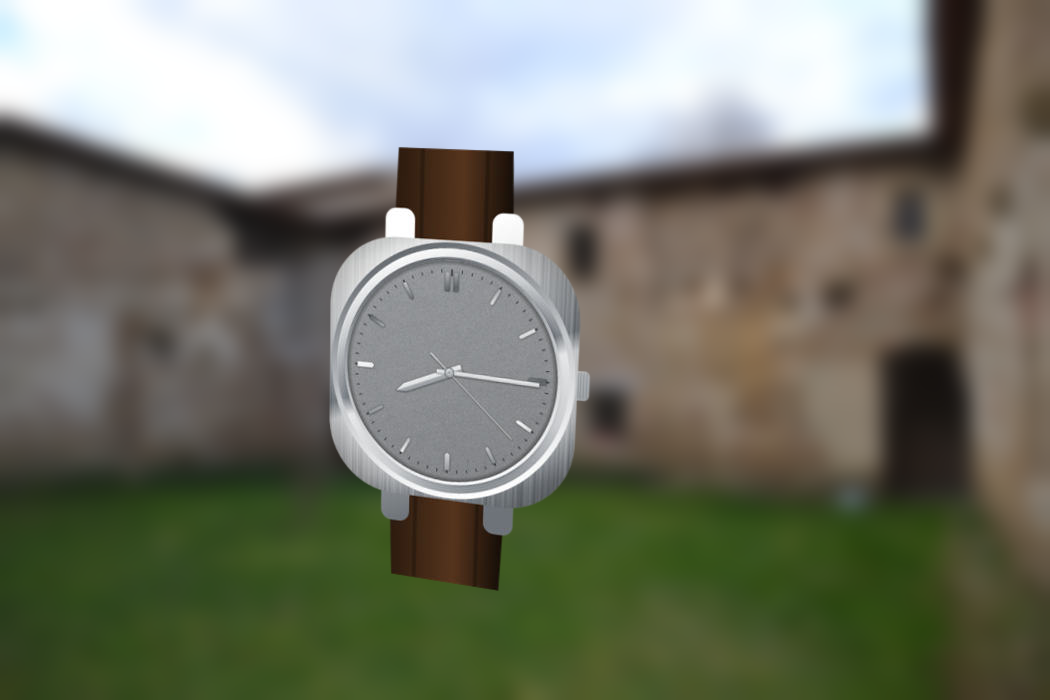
h=8 m=15 s=22
